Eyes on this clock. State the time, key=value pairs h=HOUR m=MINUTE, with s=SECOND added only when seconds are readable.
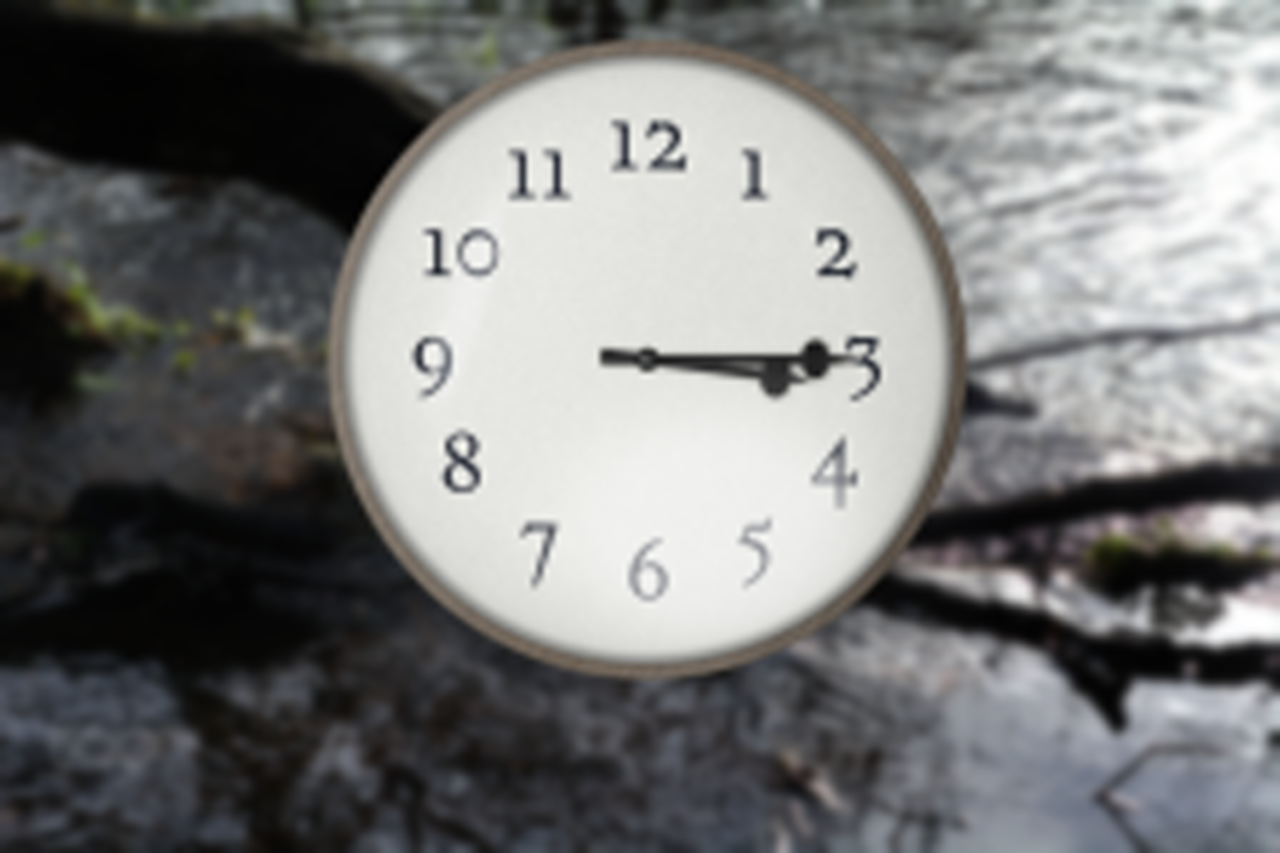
h=3 m=15
